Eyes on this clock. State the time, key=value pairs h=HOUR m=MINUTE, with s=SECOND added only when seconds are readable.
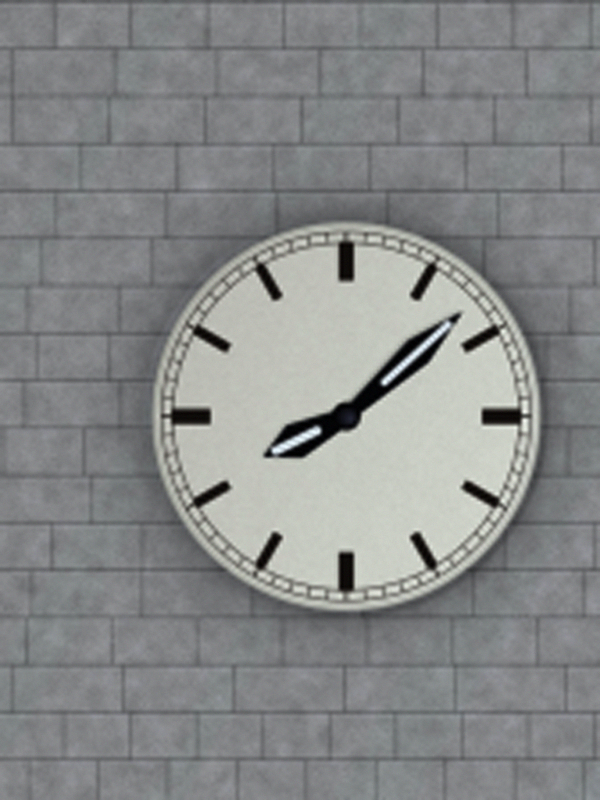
h=8 m=8
